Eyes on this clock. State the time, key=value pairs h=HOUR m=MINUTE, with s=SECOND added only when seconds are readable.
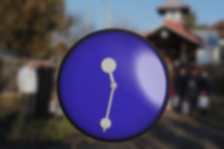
h=11 m=32
